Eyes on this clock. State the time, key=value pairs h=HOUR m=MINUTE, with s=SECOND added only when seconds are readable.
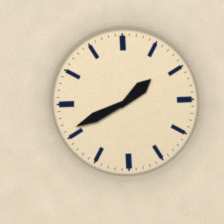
h=1 m=41
